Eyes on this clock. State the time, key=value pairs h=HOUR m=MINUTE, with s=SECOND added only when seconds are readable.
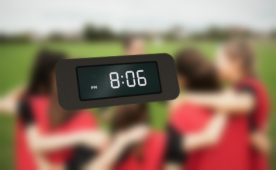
h=8 m=6
